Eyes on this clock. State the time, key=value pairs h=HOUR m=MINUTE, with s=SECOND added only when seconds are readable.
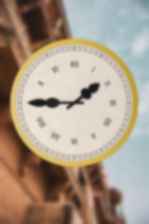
h=1 m=45
